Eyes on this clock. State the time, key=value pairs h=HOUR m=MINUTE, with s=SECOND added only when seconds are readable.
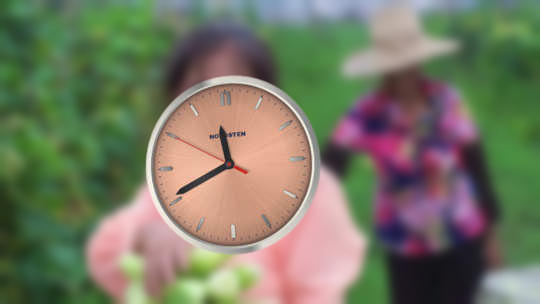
h=11 m=40 s=50
